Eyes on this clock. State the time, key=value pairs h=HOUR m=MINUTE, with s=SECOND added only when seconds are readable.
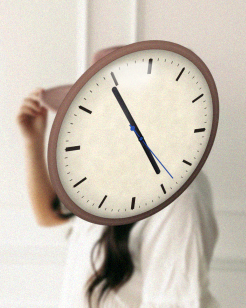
h=4 m=54 s=23
